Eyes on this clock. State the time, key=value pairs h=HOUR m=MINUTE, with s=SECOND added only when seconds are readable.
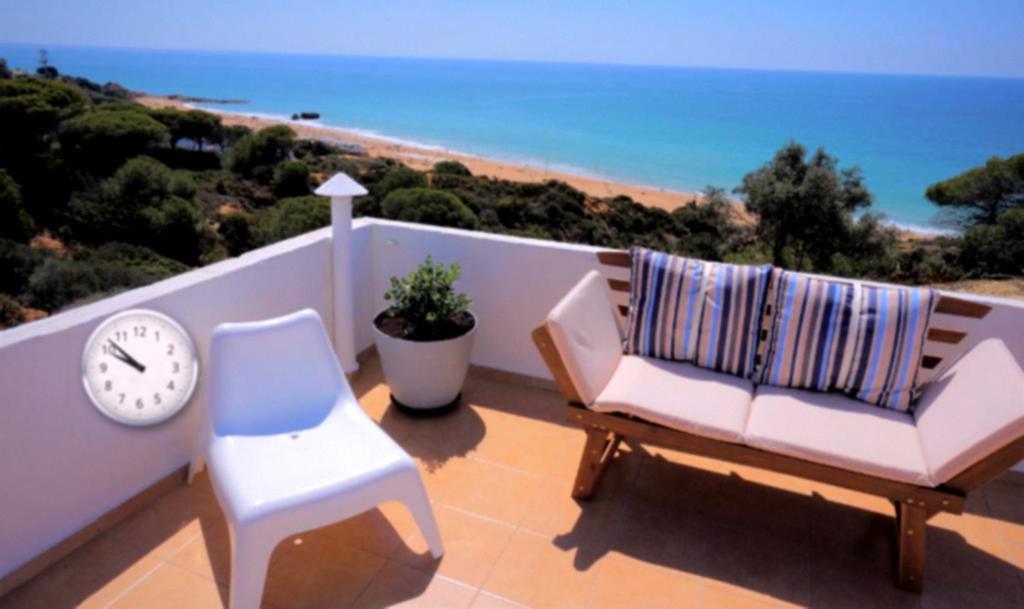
h=9 m=52
